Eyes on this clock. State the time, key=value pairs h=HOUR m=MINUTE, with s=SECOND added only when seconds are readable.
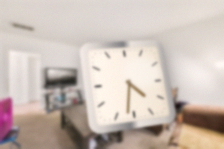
h=4 m=32
